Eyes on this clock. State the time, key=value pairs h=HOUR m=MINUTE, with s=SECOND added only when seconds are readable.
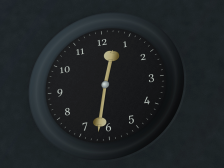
h=12 m=32
